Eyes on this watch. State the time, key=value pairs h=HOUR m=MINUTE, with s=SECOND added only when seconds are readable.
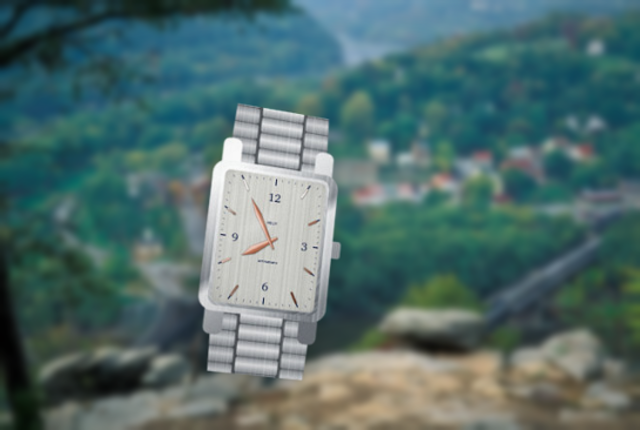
h=7 m=55
